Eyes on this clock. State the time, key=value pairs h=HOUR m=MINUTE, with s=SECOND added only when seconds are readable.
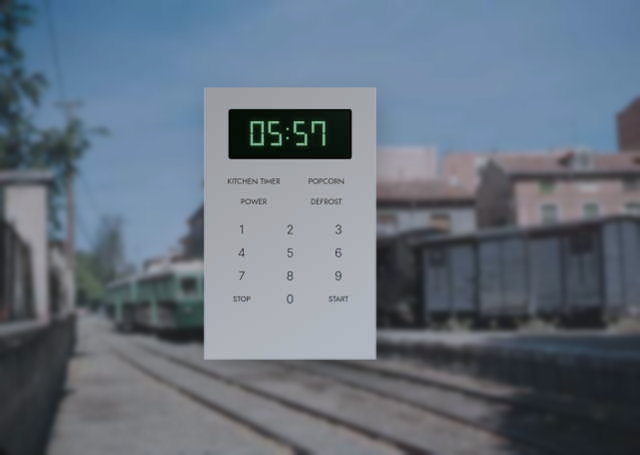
h=5 m=57
